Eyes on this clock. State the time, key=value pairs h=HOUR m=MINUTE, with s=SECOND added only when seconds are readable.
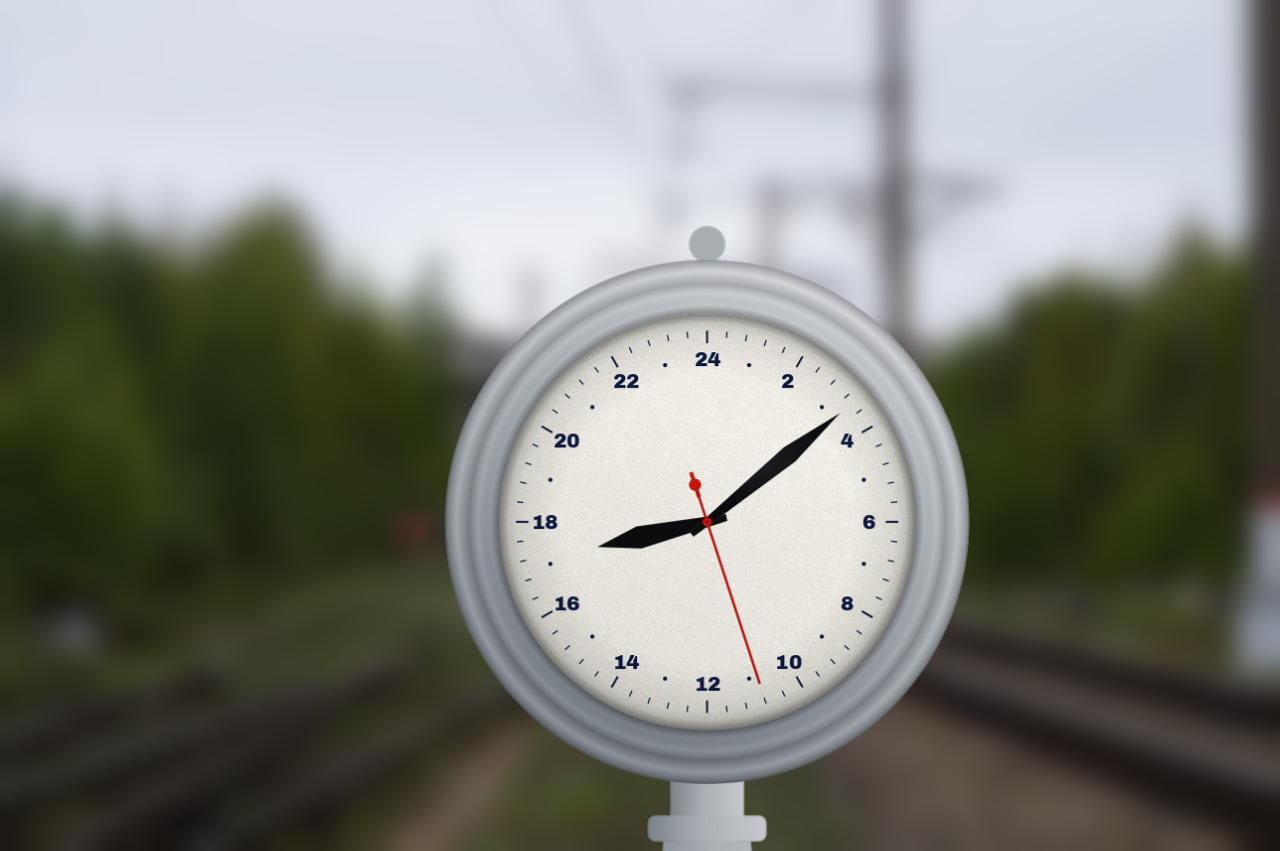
h=17 m=8 s=27
